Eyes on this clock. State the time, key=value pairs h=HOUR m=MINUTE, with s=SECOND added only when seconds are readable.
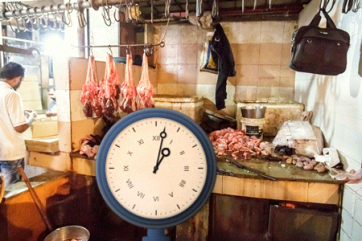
h=1 m=2
